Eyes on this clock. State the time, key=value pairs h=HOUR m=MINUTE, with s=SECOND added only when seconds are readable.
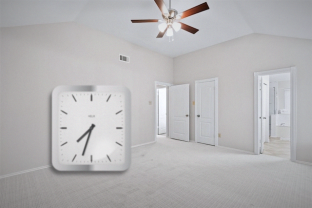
h=7 m=33
